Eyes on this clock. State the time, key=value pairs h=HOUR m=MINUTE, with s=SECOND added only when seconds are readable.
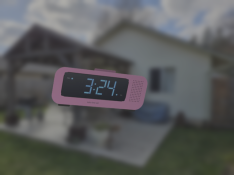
h=3 m=24
